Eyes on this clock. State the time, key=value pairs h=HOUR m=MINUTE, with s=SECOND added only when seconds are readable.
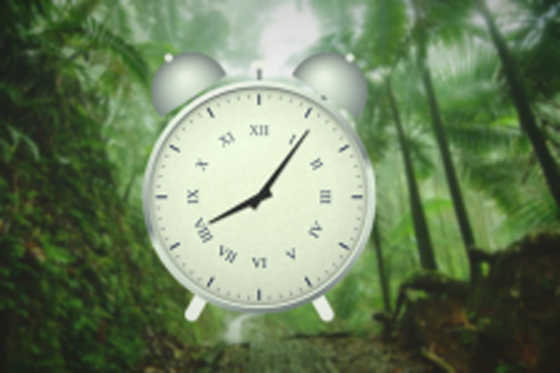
h=8 m=6
